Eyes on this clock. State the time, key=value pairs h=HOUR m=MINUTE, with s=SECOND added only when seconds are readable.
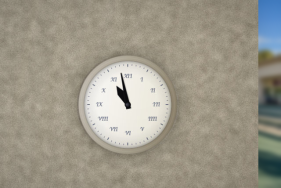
h=10 m=58
